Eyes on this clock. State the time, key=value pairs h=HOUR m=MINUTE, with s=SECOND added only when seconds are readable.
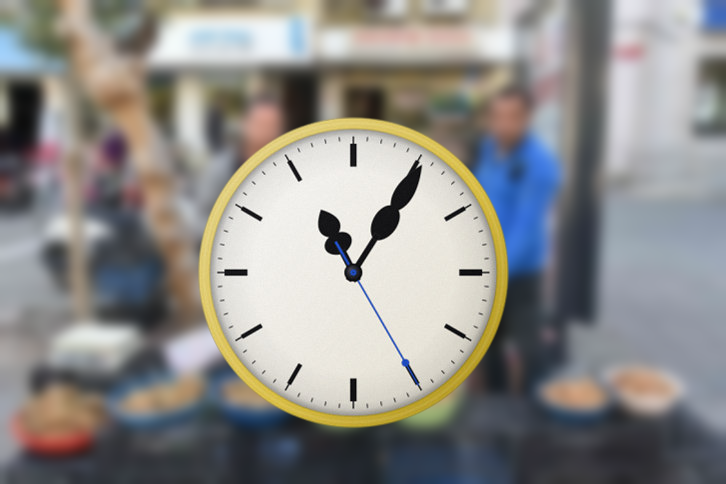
h=11 m=5 s=25
